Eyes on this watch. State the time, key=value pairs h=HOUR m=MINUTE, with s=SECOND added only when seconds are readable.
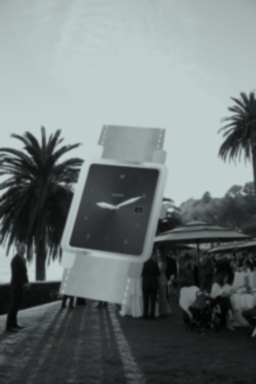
h=9 m=10
